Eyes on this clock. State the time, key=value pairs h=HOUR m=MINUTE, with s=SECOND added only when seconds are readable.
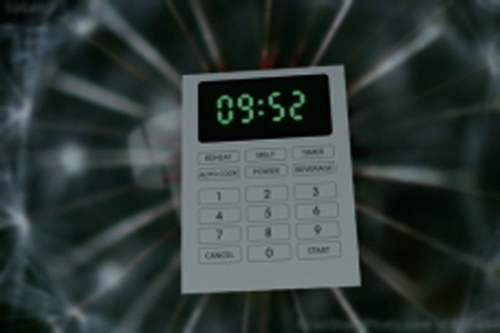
h=9 m=52
